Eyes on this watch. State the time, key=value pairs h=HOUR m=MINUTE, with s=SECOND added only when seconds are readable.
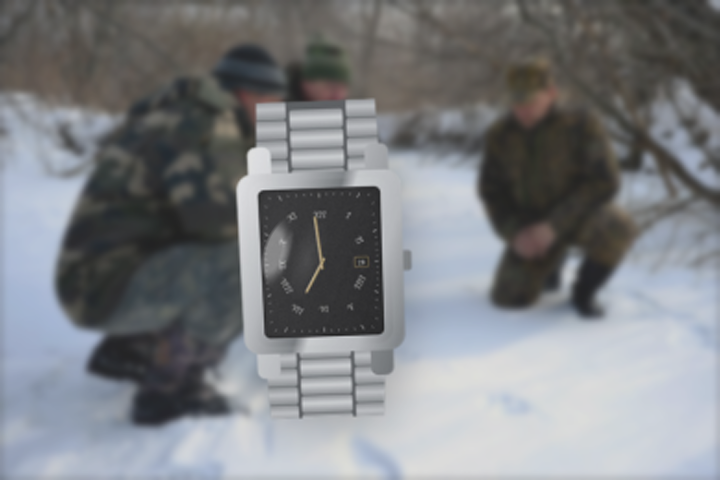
h=6 m=59
